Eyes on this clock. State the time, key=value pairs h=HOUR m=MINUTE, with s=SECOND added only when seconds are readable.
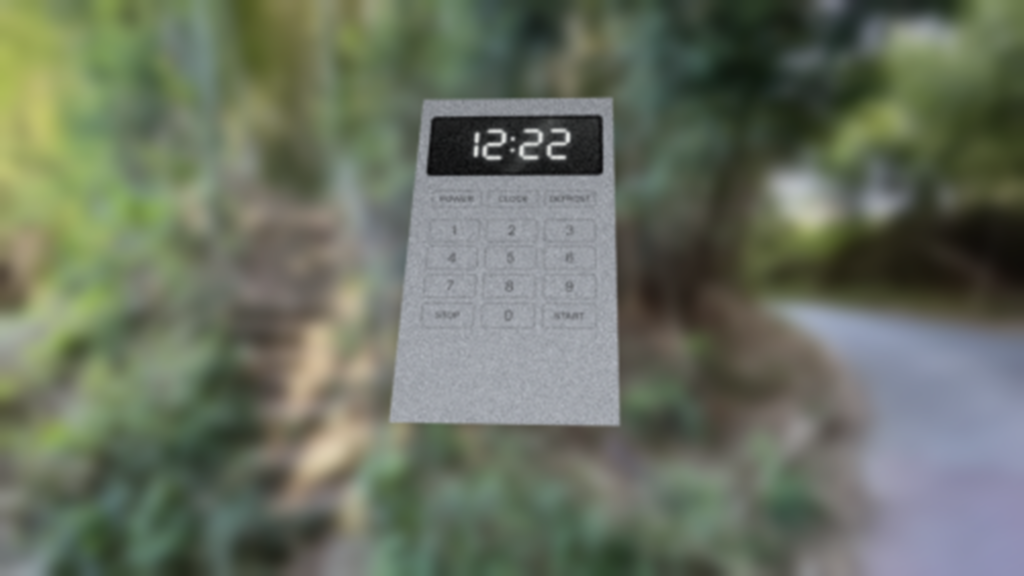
h=12 m=22
